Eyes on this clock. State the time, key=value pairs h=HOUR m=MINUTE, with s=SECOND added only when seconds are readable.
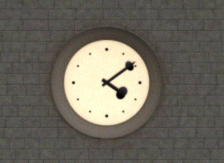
h=4 m=9
